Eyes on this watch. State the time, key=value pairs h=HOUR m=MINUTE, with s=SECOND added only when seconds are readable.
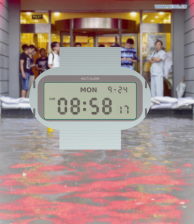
h=8 m=58 s=17
